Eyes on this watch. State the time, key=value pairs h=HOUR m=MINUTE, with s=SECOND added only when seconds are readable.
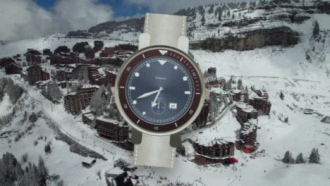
h=6 m=41
